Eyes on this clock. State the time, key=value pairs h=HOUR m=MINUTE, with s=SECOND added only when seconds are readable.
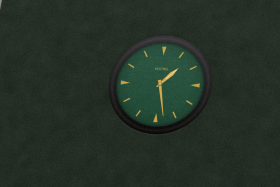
h=1 m=28
